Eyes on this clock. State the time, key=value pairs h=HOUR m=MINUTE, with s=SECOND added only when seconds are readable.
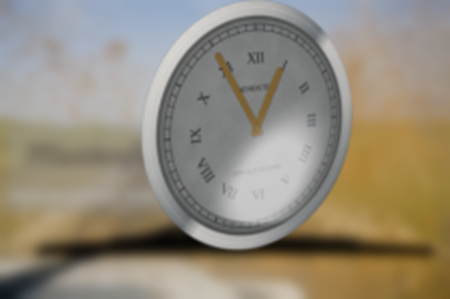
h=12 m=55
